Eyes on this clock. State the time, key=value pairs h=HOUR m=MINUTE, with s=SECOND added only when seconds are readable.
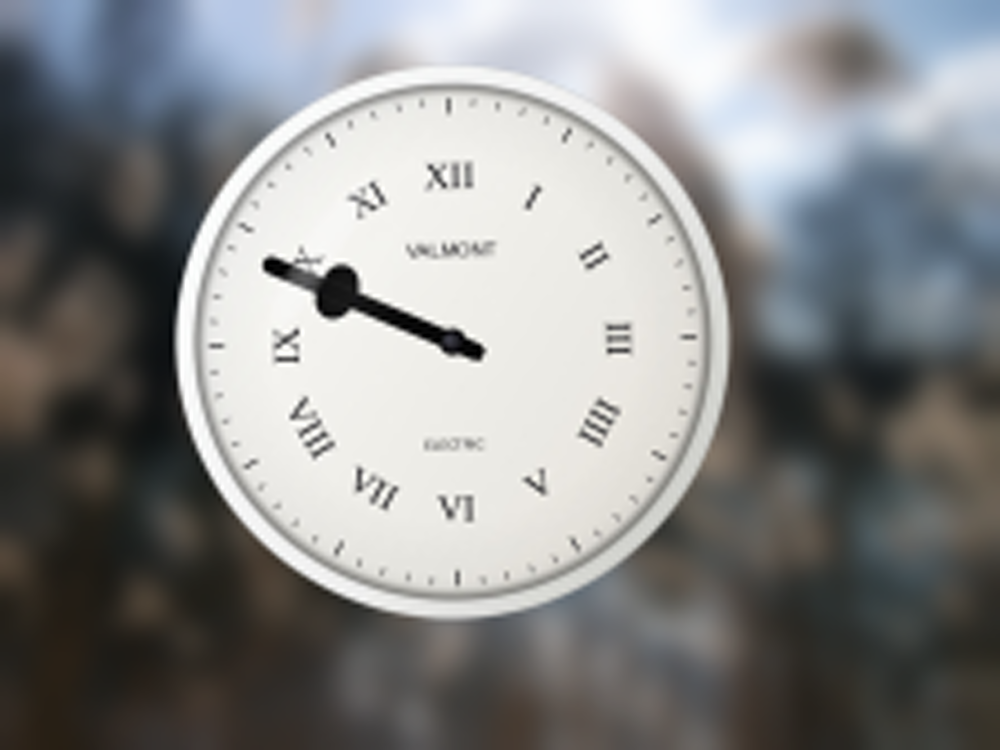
h=9 m=49
